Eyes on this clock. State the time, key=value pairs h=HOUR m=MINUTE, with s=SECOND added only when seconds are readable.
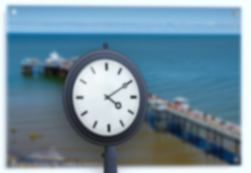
h=4 m=10
